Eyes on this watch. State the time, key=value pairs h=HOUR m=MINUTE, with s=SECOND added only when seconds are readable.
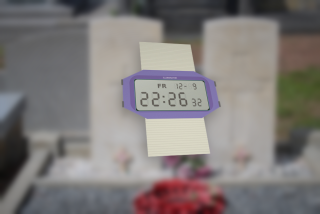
h=22 m=26 s=32
